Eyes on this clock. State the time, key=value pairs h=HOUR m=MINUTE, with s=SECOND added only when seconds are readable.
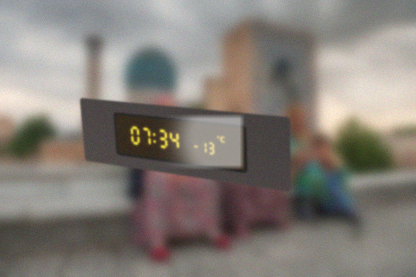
h=7 m=34
